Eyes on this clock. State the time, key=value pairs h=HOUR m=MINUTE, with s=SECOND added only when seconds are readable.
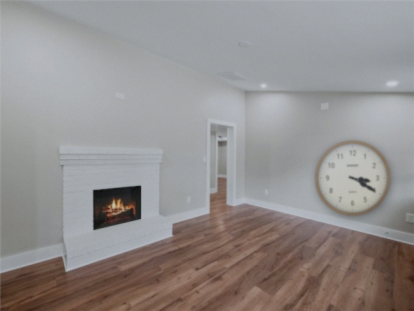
h=3 m=20
